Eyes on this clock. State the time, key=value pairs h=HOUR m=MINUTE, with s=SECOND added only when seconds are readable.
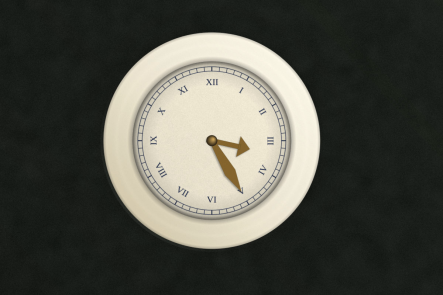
h=3 m=25
